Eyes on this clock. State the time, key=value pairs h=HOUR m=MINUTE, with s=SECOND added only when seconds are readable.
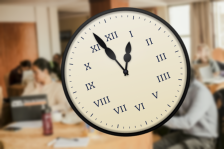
h=12 m=57
